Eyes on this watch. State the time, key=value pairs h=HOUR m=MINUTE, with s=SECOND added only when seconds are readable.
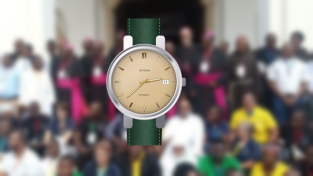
h=2 m=38
